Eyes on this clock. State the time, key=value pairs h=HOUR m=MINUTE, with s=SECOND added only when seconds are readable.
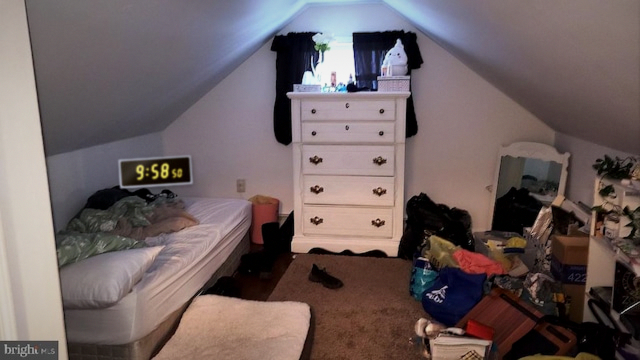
h=9 m=58
